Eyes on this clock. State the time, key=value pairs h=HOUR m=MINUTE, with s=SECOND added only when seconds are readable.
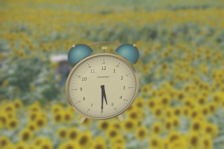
h=5 m=30
